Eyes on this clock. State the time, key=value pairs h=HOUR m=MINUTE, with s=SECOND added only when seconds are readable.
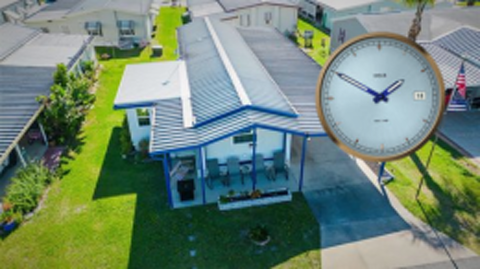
h=1 m=50
